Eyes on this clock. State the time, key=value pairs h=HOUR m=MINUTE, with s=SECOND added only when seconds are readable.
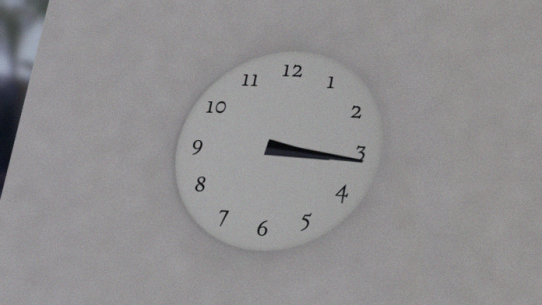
h=3 m=16
